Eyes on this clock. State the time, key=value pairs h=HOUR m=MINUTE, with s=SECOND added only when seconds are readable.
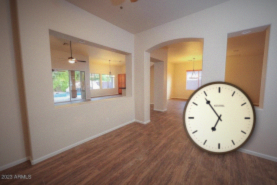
h=6 m=54
